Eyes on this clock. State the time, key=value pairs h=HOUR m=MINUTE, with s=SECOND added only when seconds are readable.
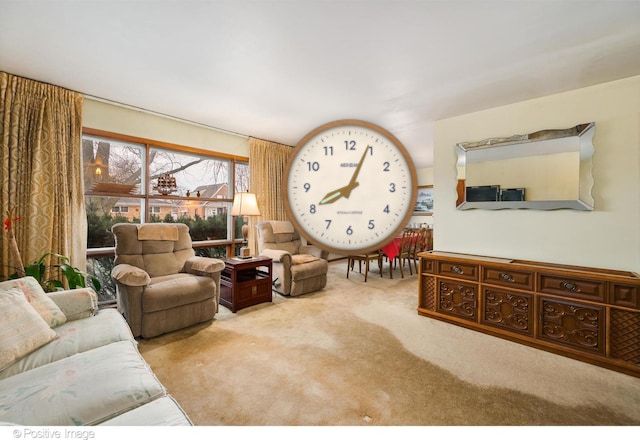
h=8 m=4
